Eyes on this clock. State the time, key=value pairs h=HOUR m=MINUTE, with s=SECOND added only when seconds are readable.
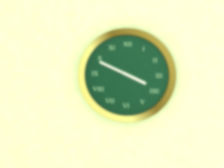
h=3 m=49
